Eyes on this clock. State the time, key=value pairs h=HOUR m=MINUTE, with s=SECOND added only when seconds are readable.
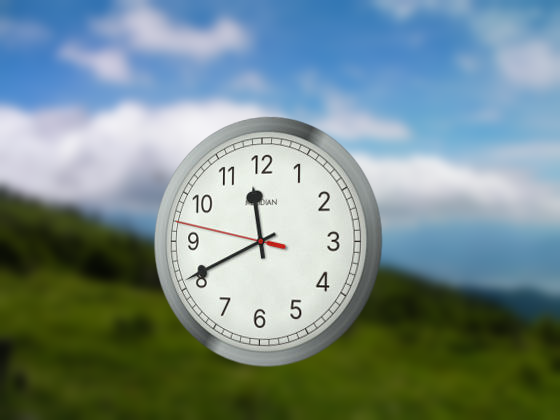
h=11 m=40 s=47
